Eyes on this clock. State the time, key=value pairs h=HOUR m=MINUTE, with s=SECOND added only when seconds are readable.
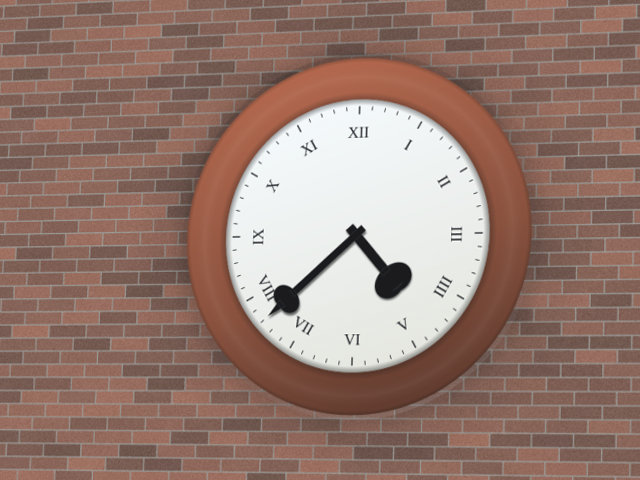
h=4 m=38
